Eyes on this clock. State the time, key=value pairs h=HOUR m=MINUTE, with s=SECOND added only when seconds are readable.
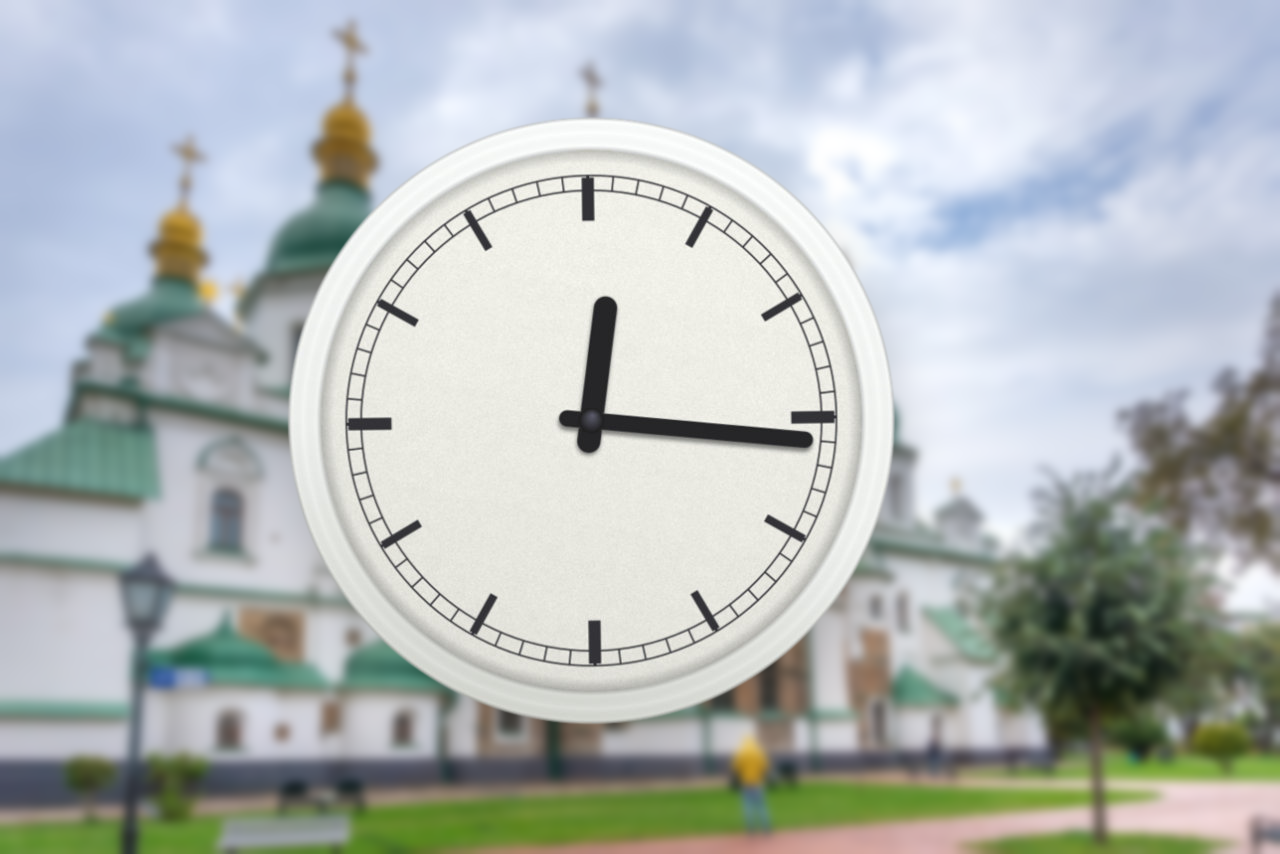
h=12 m=16
